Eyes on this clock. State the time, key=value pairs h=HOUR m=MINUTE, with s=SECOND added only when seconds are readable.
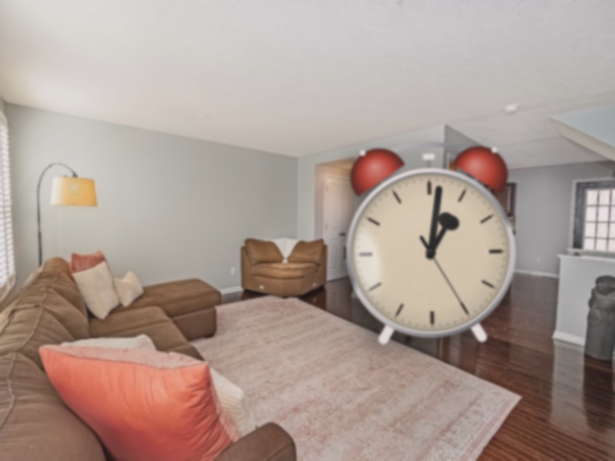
h=1 m=1 s=25
